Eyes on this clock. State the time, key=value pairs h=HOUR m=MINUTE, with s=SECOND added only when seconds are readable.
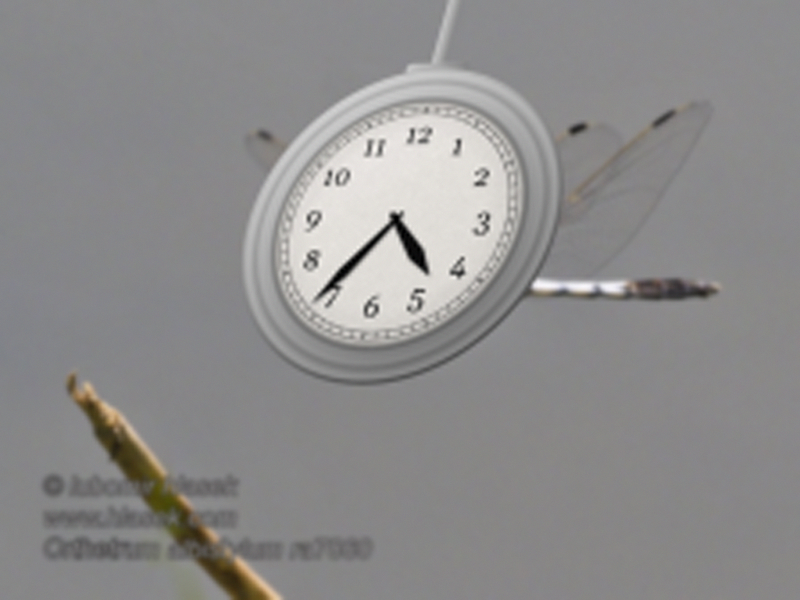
h=4 m=36
